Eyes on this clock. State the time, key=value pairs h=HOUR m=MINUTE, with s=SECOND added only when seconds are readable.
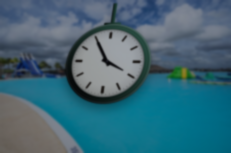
h=3 m=55
